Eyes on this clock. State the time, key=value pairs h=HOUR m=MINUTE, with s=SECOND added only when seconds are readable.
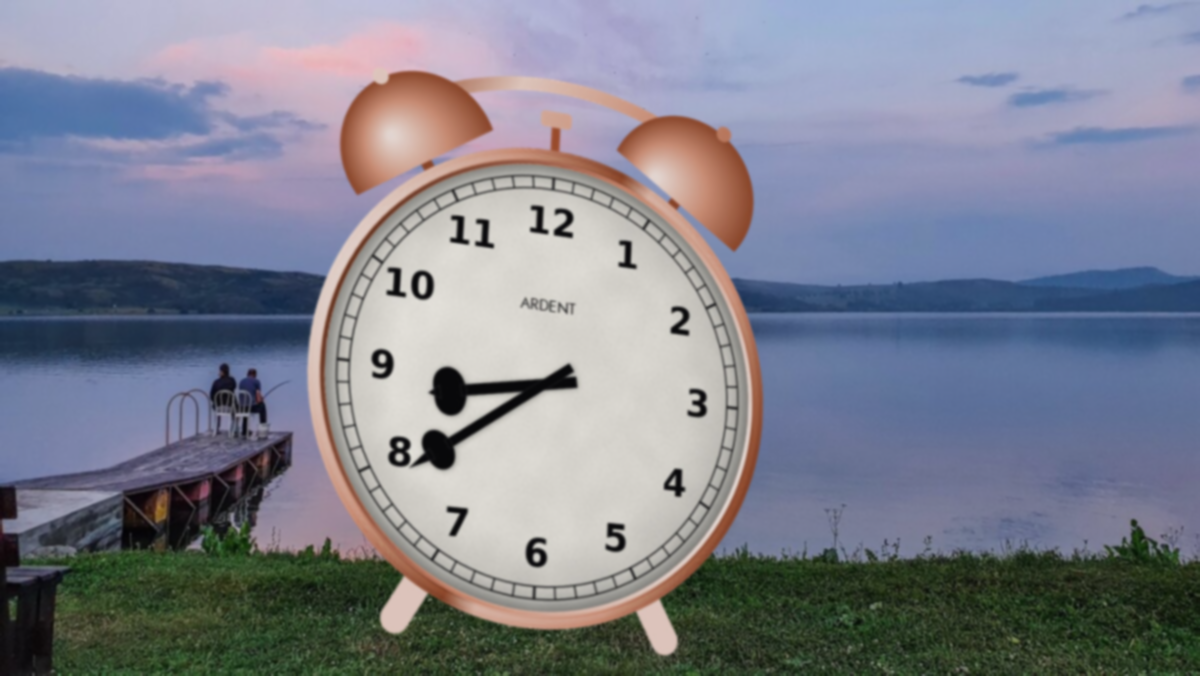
h=8 m=39
